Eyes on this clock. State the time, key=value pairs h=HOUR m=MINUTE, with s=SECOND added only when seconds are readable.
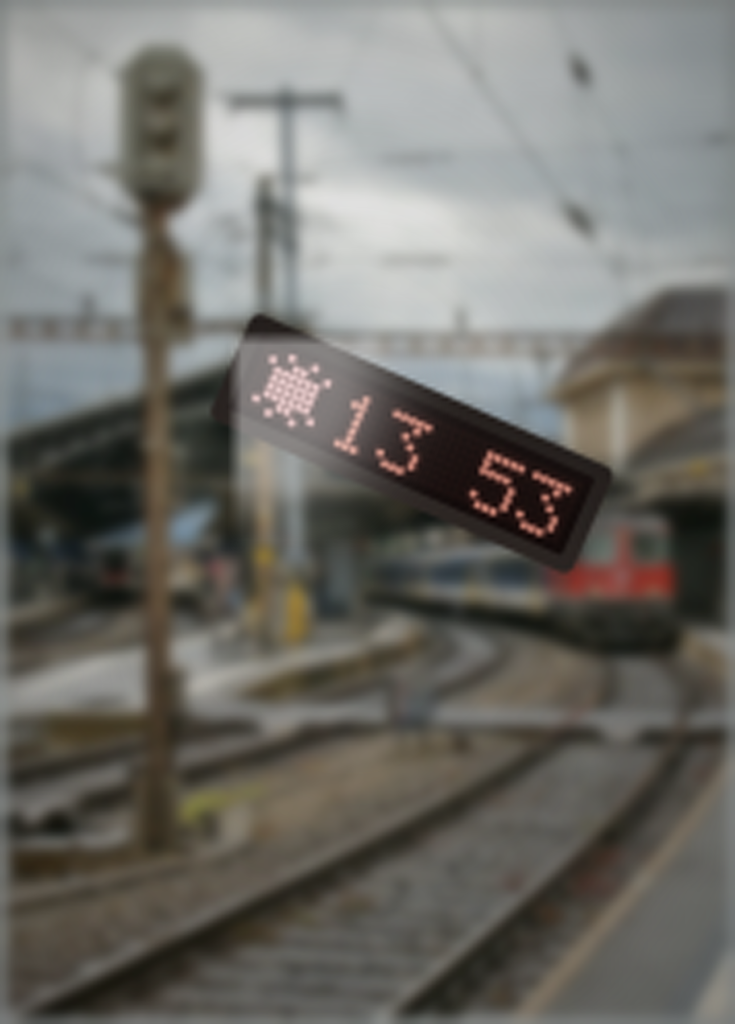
h=13 m=53
